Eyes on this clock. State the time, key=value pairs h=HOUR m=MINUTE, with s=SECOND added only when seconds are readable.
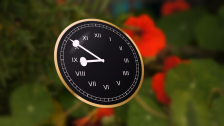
h=8 m=51
